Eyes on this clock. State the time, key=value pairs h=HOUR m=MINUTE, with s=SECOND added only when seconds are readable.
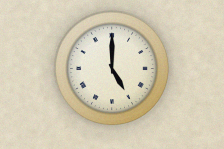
h=5 m=0
